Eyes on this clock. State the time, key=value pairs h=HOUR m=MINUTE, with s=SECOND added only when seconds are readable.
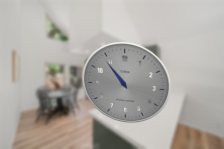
h=10 m=54
